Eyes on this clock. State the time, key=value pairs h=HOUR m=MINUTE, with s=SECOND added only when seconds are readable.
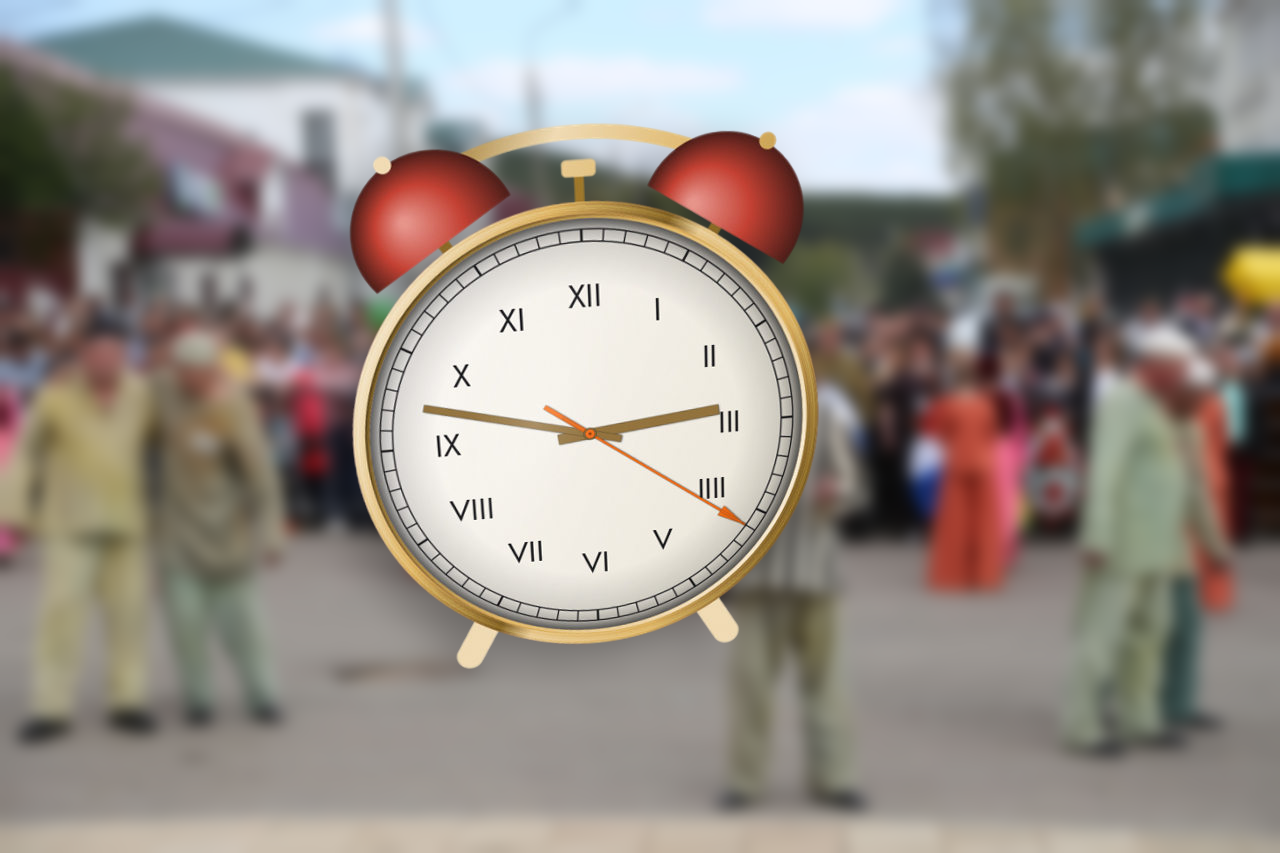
h=2 m=47 s=21
